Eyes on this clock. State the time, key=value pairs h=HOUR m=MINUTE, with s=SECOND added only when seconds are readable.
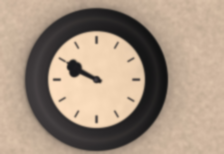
h=9 m=50
